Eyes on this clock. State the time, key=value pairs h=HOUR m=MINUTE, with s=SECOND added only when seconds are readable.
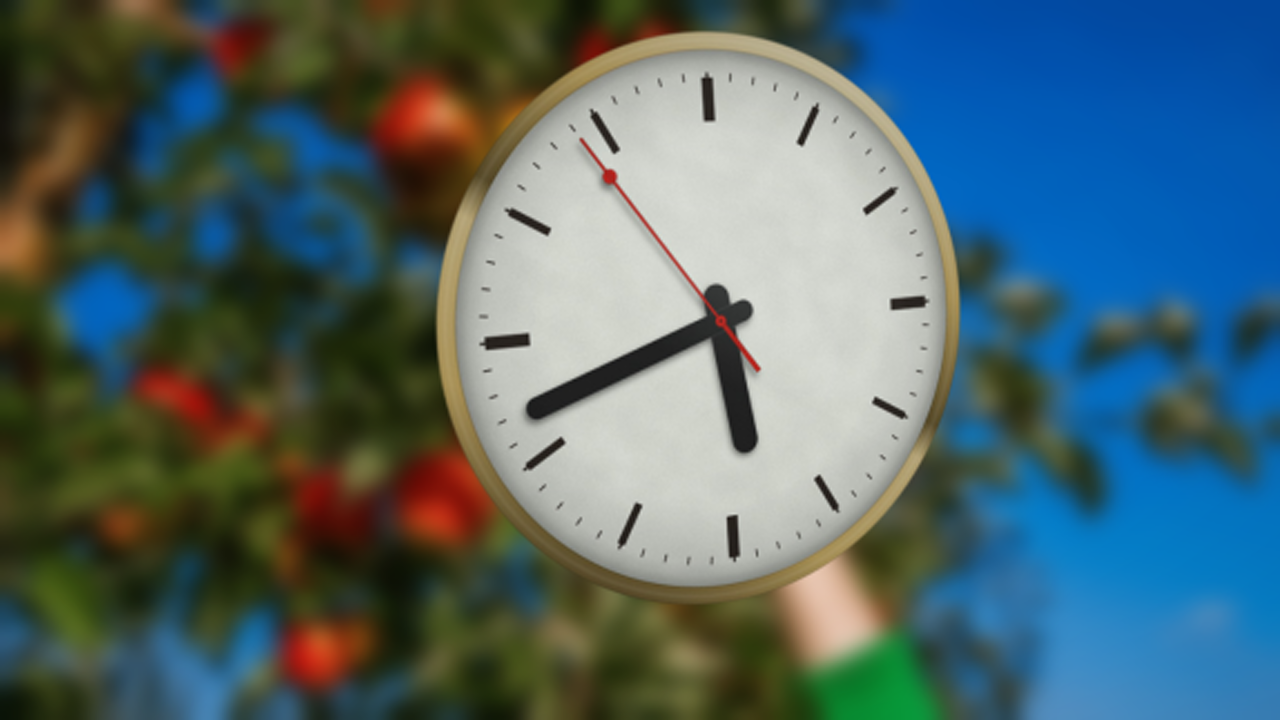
h=5 m=41 s=54
